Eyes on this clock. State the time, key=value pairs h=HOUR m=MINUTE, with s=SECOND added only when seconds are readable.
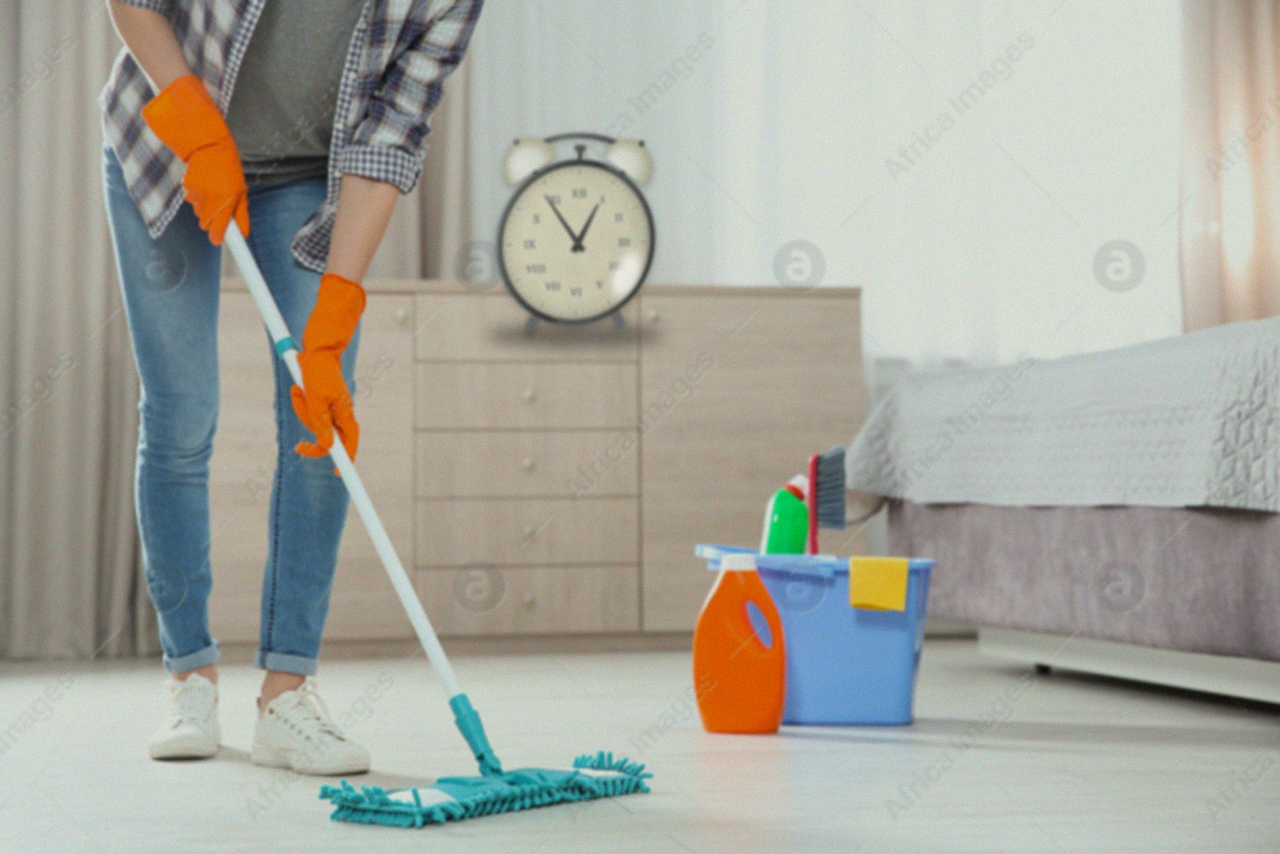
h=12 m=54
